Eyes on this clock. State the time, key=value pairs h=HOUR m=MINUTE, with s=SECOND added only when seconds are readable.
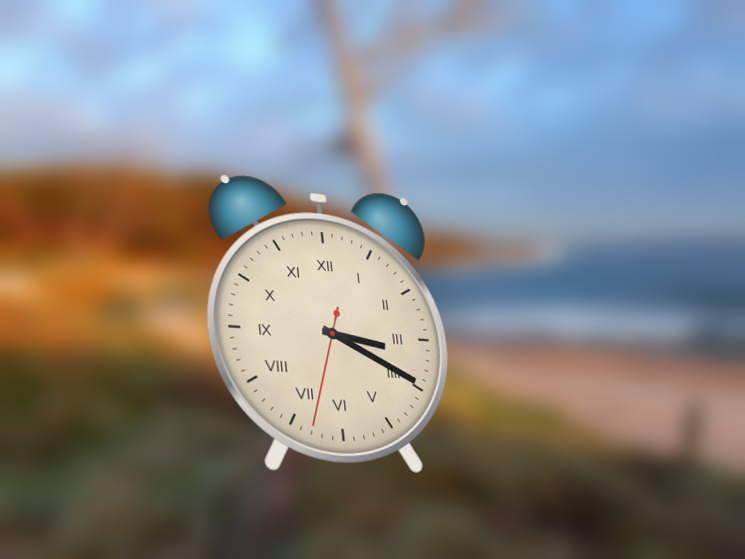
h=3 m=19 s=33
